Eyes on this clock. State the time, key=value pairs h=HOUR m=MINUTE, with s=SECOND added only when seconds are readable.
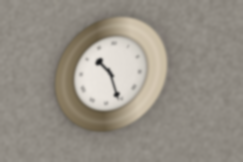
h=10 m=26
